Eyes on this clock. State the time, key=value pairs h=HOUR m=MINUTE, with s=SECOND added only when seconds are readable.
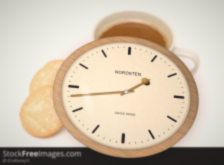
h=1 m=43
